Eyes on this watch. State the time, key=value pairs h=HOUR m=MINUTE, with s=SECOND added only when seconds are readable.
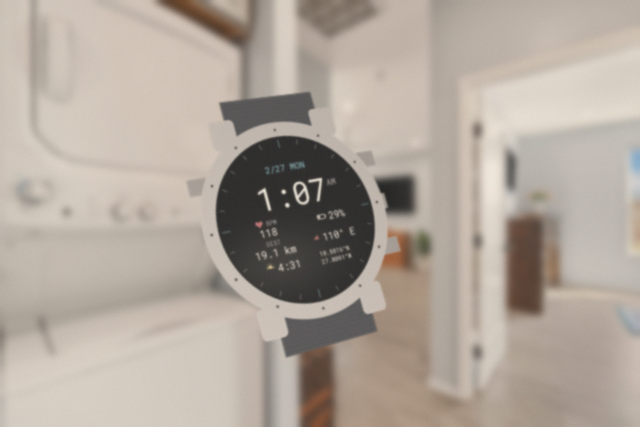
h=1 m=7
